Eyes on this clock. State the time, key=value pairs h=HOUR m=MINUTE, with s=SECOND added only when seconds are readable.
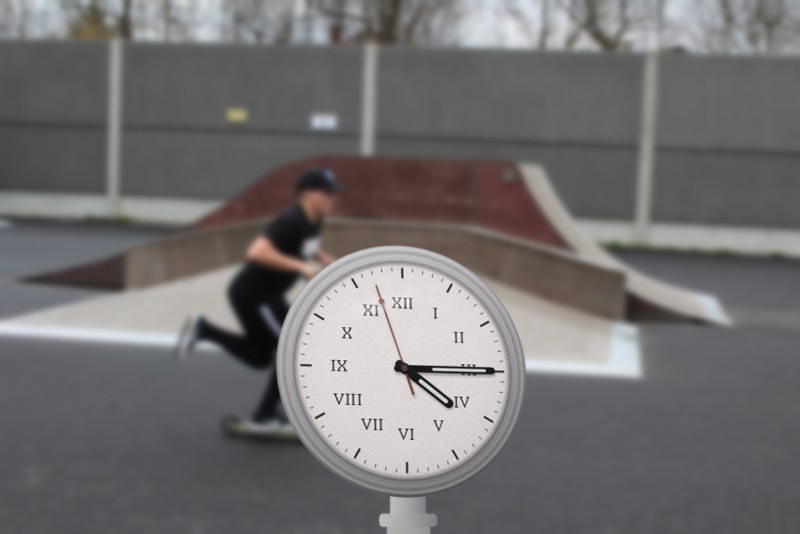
h=4 m=14 s=57
